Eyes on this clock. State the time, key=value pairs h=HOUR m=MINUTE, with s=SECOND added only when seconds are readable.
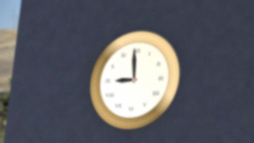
h=8 m=59
